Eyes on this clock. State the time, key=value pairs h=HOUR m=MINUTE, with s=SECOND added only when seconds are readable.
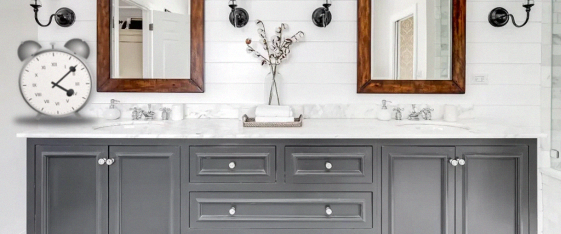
h=4 m=8
